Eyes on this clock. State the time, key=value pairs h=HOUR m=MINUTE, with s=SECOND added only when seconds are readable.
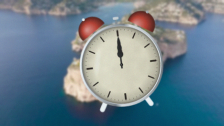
h=12 m=0
